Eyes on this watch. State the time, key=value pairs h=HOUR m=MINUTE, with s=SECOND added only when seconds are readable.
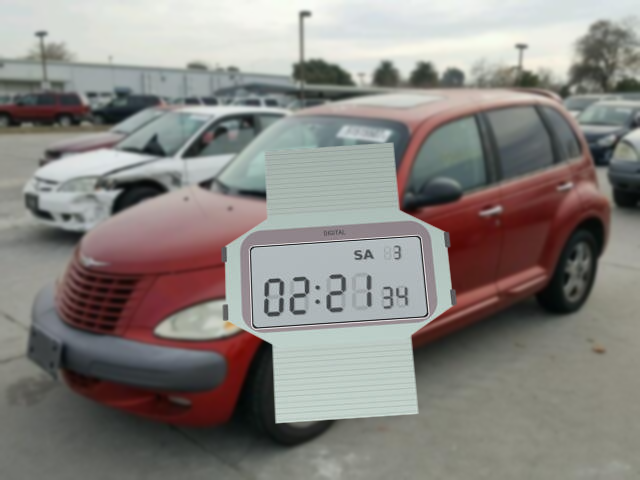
h=2 m=21 s=34
